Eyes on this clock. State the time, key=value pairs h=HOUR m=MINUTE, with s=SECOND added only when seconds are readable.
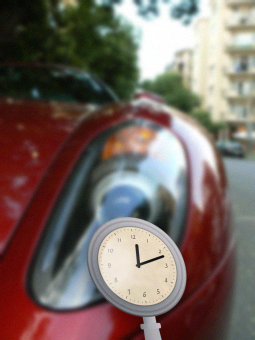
h=12 m=12
